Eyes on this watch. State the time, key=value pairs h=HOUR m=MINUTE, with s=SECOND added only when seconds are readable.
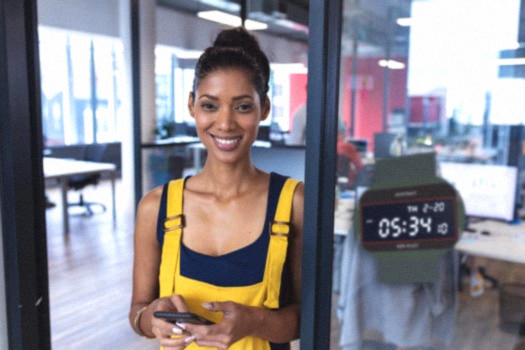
h=5 m=34
